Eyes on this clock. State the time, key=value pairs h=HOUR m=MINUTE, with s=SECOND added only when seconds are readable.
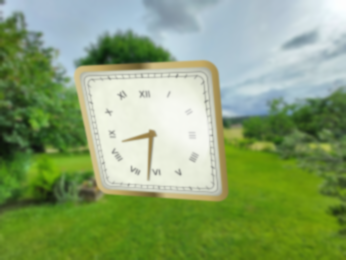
h=8 m=32
